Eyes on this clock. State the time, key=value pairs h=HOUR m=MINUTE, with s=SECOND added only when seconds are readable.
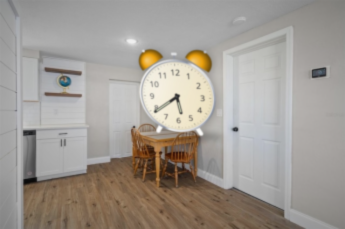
h=5 m=39
